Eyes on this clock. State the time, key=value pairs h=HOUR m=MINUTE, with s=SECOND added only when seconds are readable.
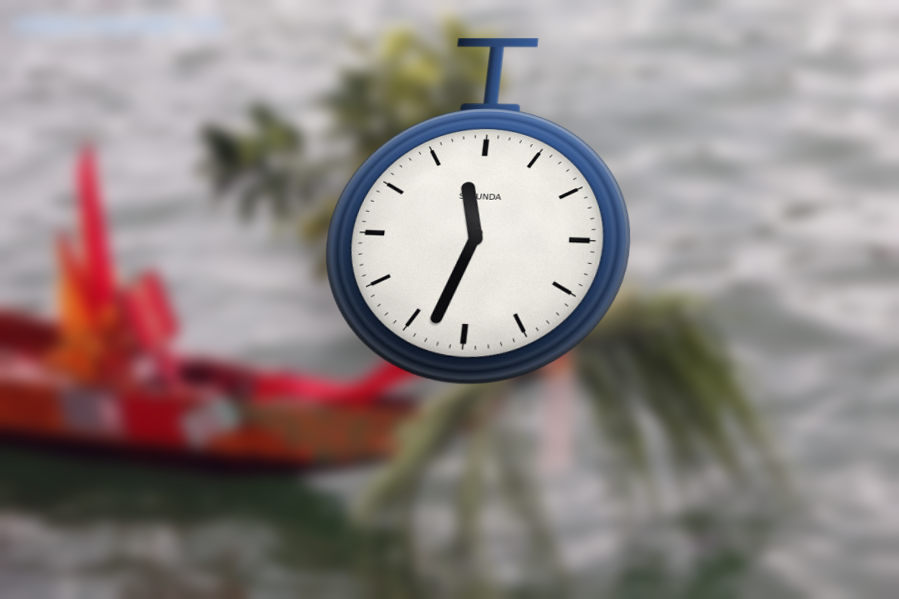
h=11 m=33
